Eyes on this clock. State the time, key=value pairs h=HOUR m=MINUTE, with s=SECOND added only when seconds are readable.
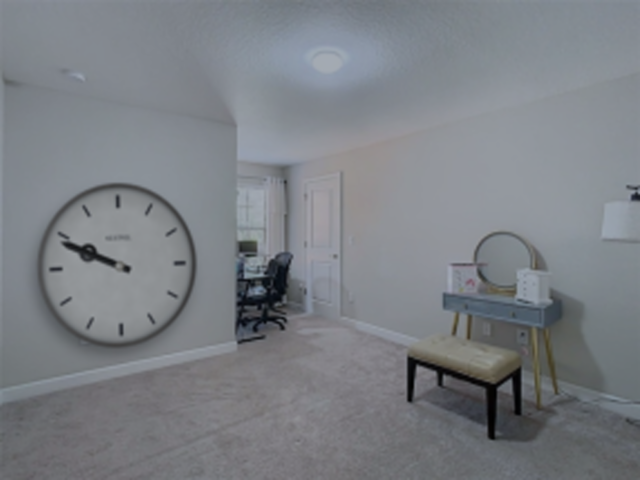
h=9 m=49
